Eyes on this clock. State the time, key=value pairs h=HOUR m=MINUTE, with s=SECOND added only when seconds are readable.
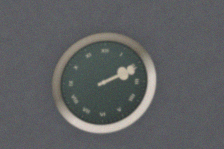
h=2 m=11
